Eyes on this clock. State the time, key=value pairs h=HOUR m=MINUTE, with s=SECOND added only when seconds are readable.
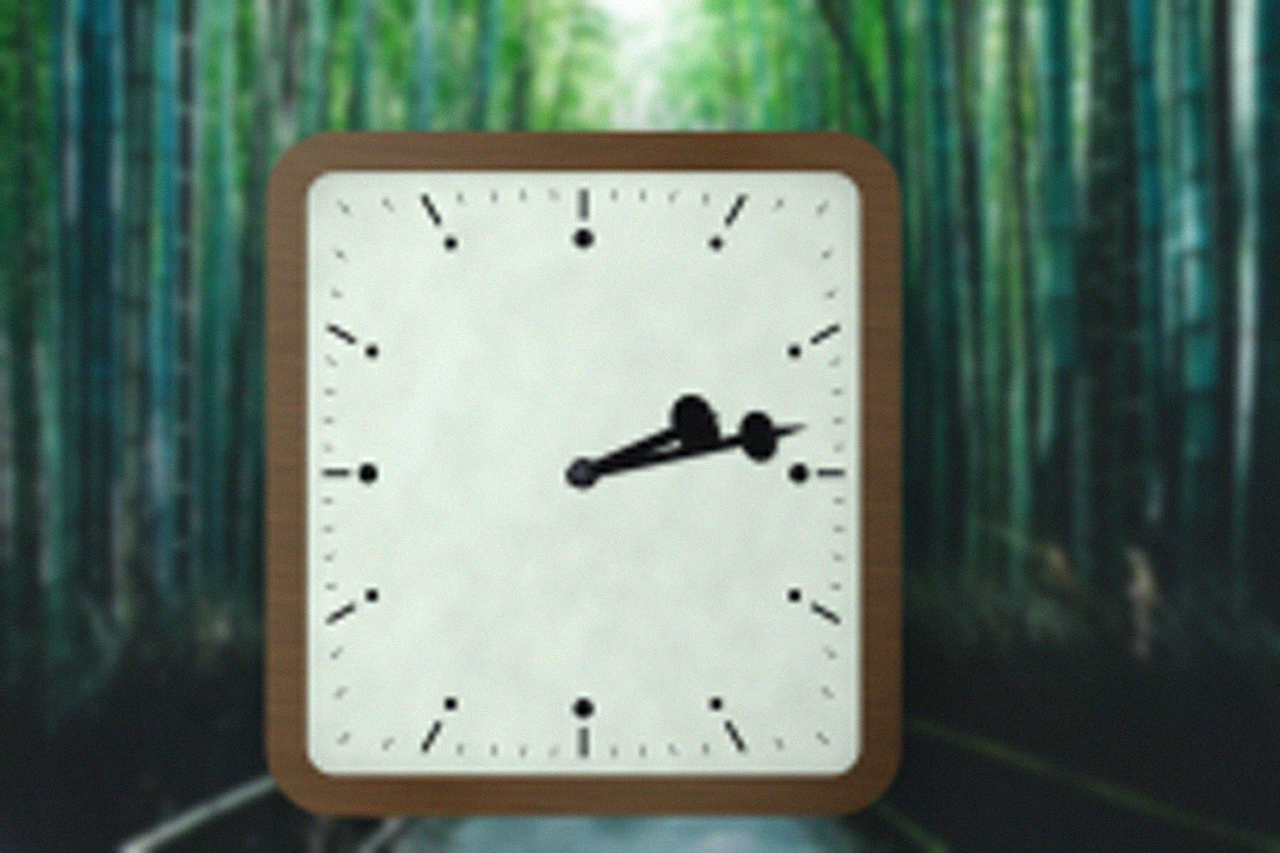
h=2 m=13
